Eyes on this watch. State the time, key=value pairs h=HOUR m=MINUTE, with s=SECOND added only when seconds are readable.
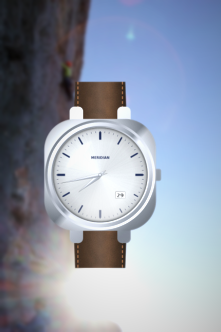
h=7 m=43
